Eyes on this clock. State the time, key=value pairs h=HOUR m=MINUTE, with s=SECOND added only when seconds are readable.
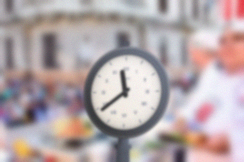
h=11 m=39
